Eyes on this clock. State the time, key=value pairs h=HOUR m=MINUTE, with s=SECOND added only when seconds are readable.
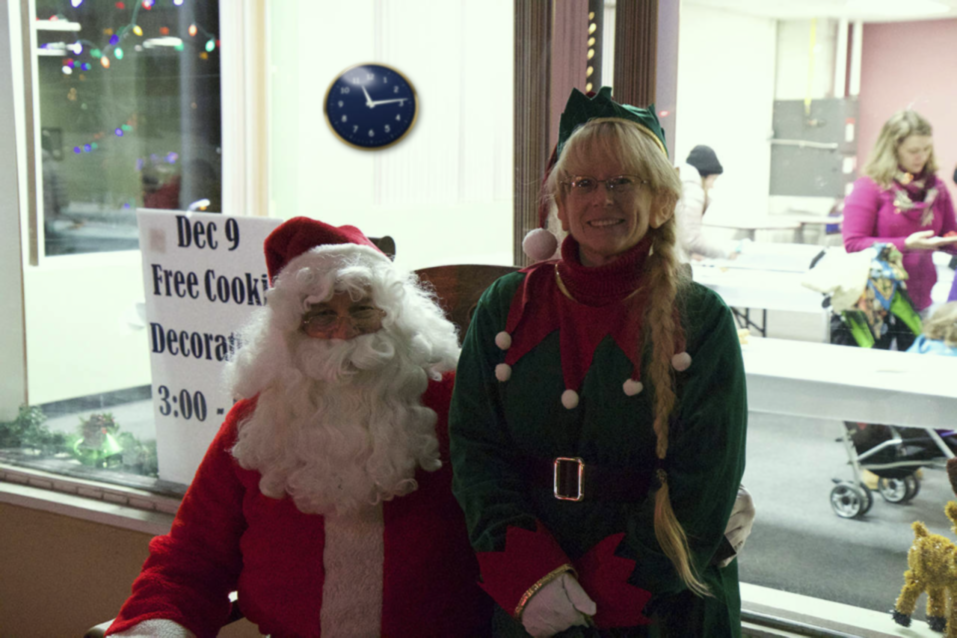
h=11 m=14
